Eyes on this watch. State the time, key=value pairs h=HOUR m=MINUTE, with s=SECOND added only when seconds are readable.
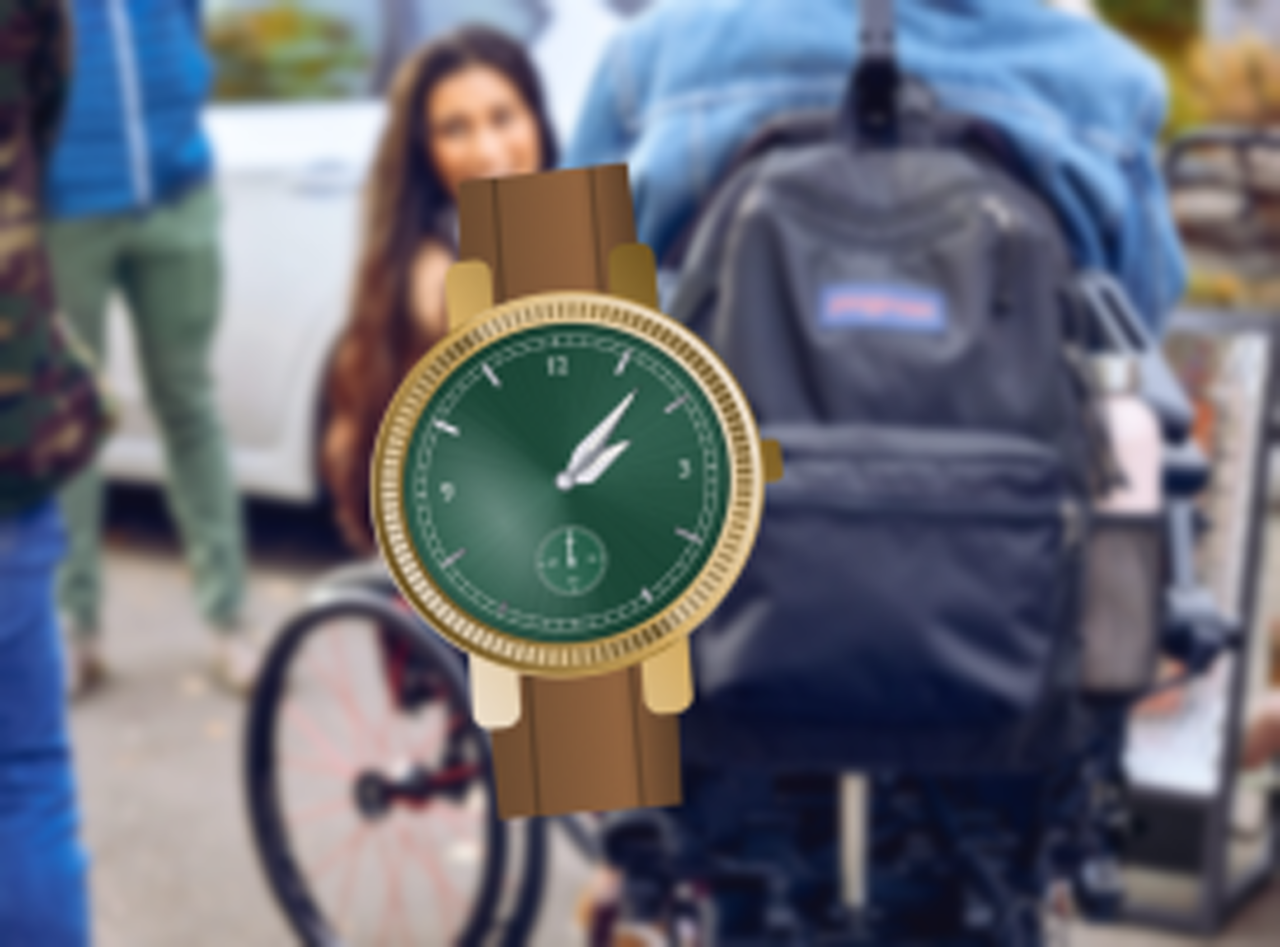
h=2 m=7
